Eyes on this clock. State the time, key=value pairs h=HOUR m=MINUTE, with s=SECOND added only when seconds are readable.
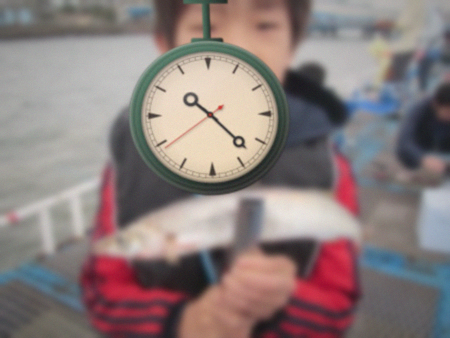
h=10 m=22 s=39
